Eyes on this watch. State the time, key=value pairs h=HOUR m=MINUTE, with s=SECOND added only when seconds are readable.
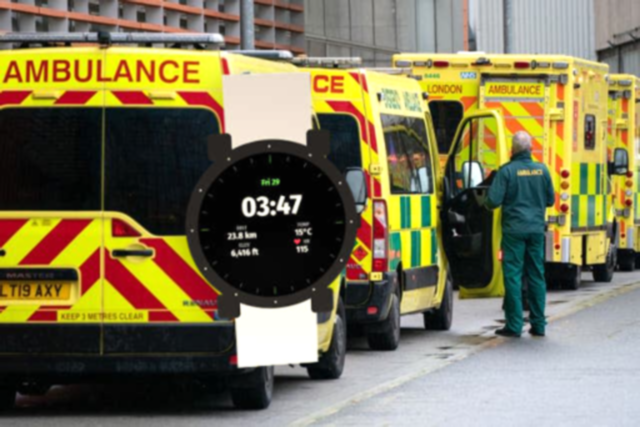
h=3 m=47
